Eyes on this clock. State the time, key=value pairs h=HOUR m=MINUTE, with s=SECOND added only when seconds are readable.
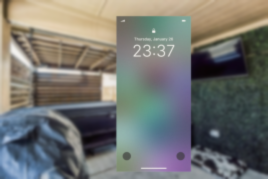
h=23 m=37
